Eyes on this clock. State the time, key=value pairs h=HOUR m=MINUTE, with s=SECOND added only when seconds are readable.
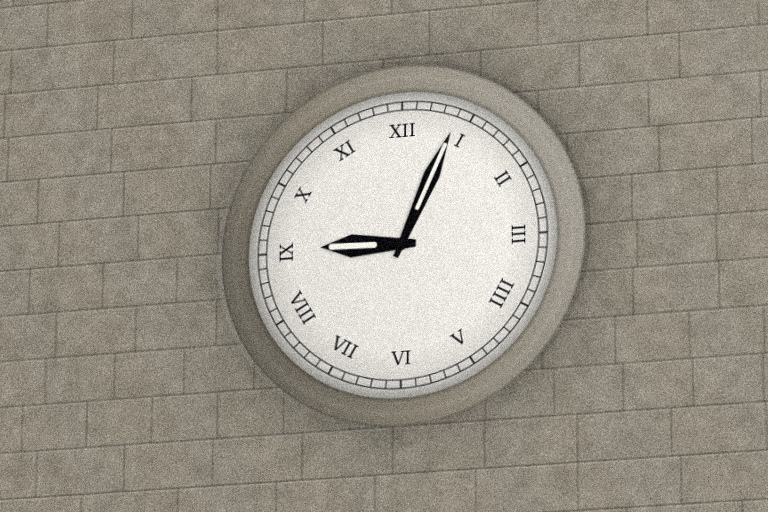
h=9 m=4
